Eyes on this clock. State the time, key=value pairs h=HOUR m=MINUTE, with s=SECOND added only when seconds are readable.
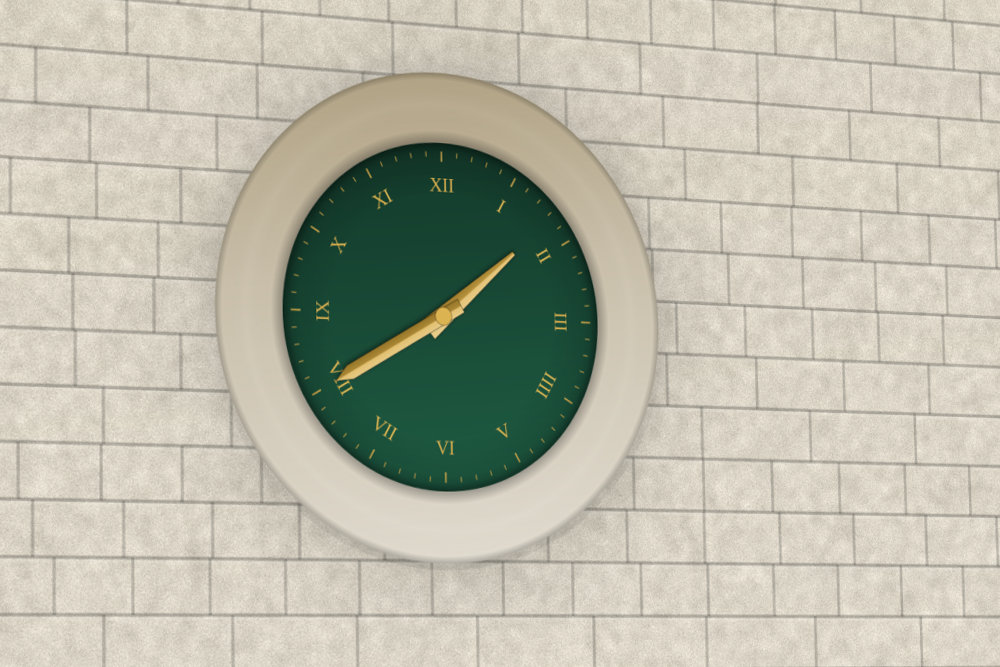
h=1 m=40
